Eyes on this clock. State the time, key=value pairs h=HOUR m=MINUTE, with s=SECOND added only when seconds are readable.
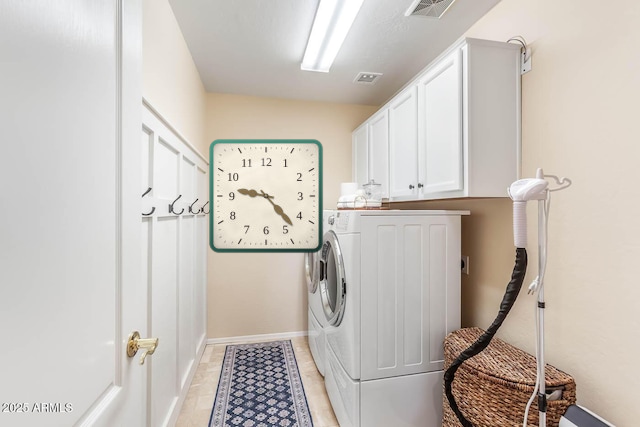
h=9 m=23
